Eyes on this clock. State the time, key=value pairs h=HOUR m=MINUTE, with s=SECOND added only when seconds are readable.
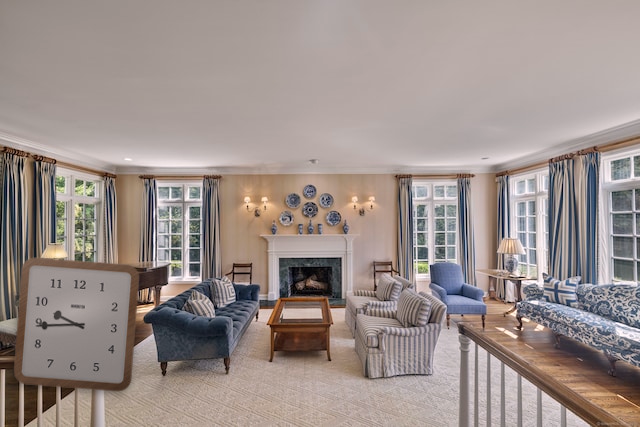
h=9 m=44
